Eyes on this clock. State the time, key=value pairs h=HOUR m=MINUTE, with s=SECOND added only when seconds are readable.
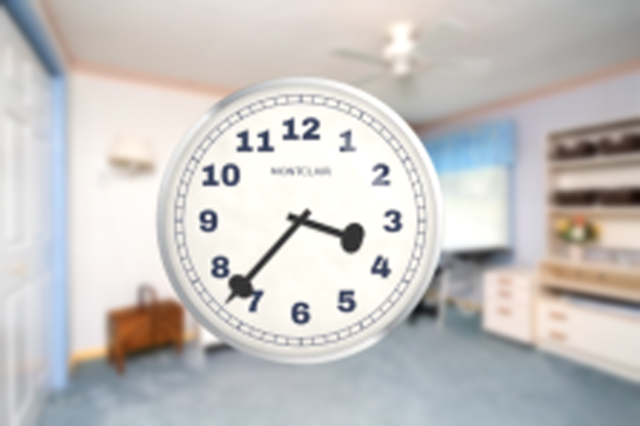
h=3 m=37
